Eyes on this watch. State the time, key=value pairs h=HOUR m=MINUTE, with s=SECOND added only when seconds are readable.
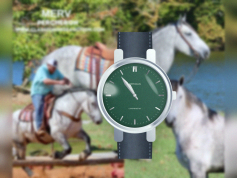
h=10 m=54
